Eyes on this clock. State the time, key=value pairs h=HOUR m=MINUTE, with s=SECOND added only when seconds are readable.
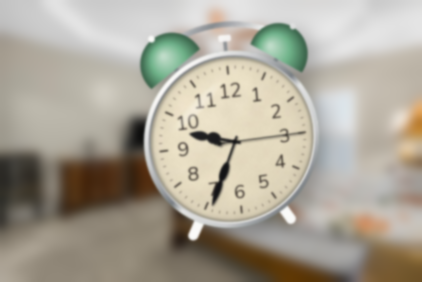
h=9 m=34 s=15
